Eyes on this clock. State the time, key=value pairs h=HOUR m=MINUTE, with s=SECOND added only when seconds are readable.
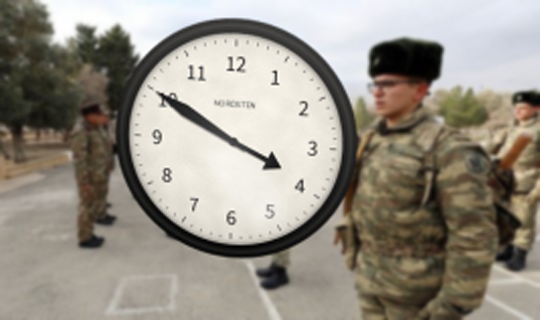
h=3 m=50
